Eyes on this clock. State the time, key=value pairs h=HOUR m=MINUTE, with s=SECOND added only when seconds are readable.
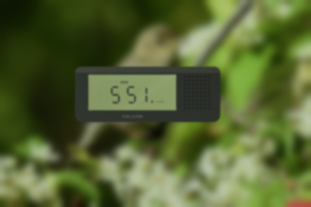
h=5 m=51
